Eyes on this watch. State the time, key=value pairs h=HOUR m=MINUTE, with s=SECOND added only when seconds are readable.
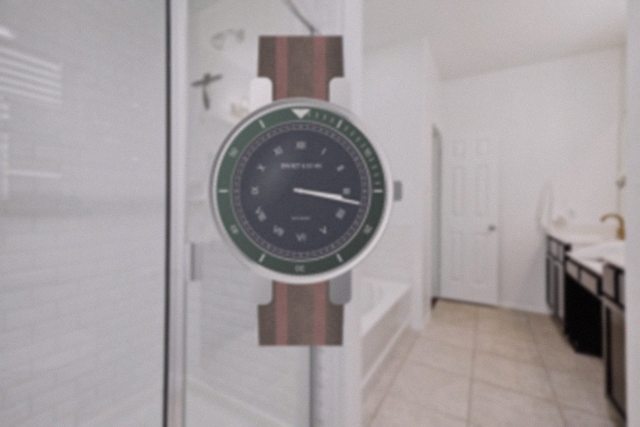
h=3 m=17
